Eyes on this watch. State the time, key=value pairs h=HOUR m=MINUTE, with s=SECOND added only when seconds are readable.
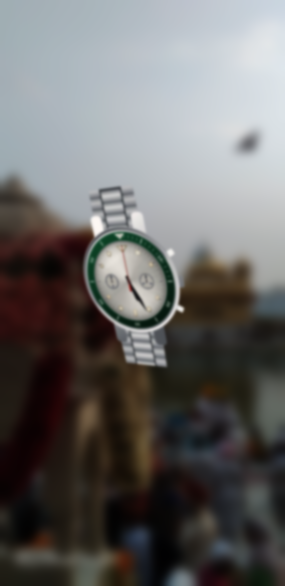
h=5 m=26
